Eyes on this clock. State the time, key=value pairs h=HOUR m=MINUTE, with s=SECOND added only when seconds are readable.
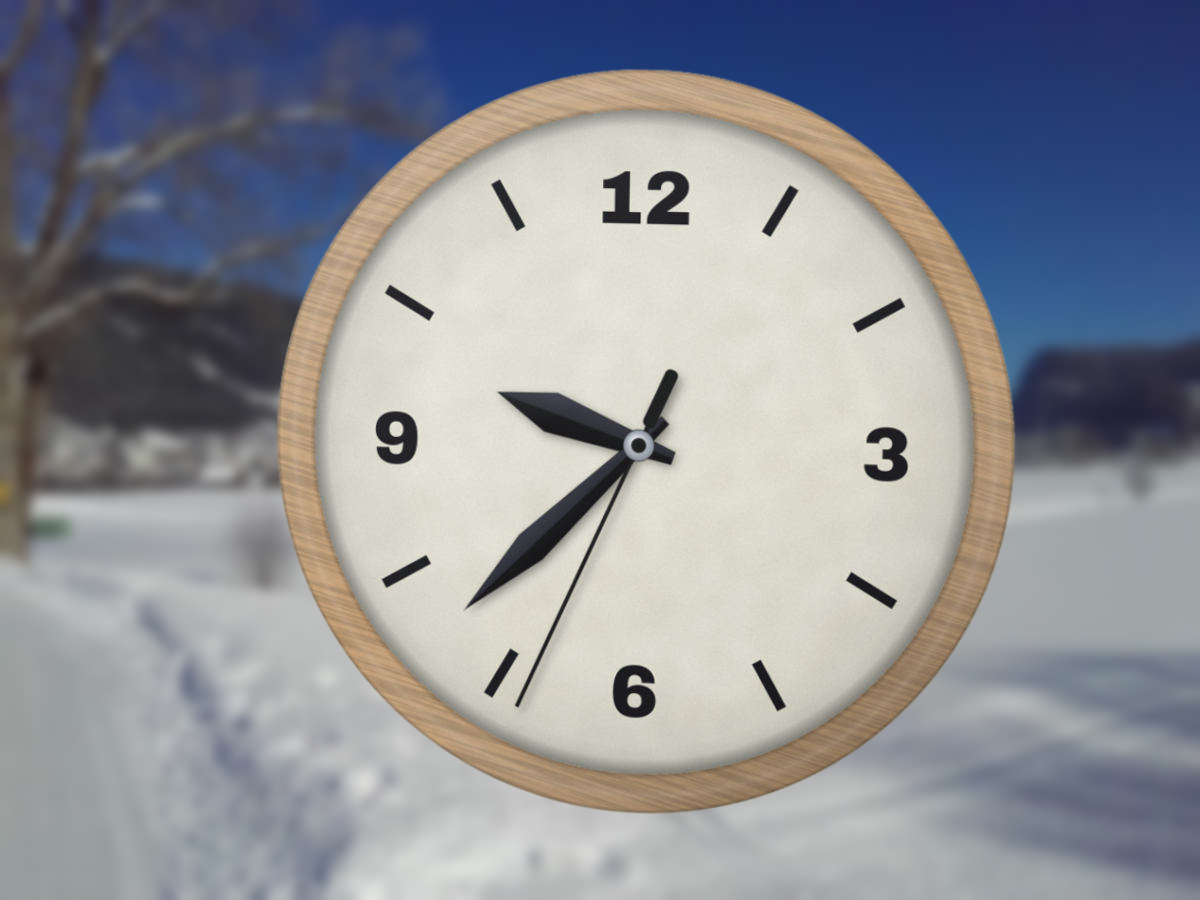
h=9 m=37 s=34
